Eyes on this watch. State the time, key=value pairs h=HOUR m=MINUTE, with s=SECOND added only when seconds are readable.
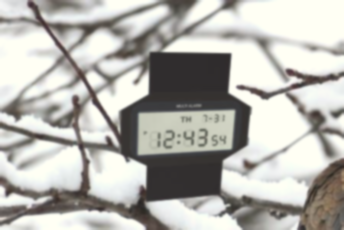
h=12 m=43 s=54
